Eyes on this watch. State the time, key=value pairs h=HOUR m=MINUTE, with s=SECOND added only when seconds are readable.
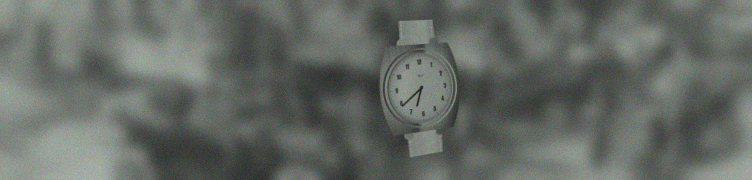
h=6 m=39
